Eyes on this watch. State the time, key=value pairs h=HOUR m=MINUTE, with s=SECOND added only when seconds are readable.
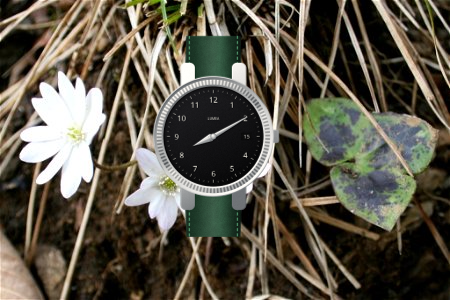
h=8 m=10
